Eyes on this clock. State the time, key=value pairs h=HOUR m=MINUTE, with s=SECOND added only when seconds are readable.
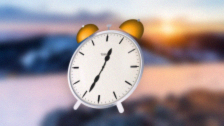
h=12 m=34
